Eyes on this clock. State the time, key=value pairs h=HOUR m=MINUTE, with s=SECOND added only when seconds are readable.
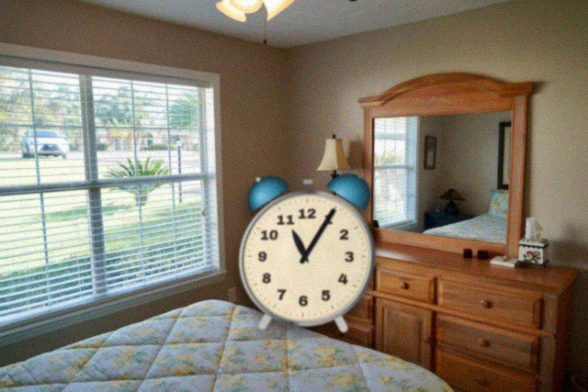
h=11 m=5
